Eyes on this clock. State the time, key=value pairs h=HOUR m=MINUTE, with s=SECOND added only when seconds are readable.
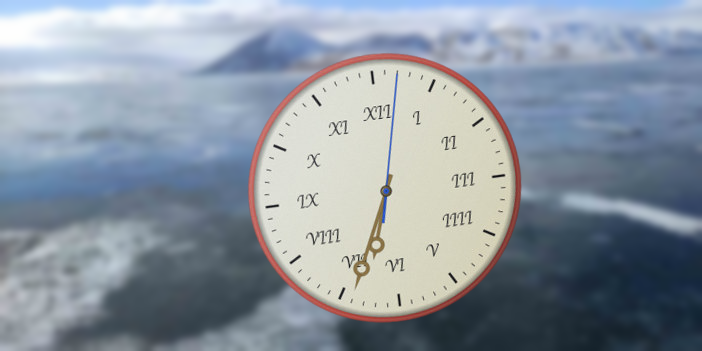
h=6 m=34 s=2
